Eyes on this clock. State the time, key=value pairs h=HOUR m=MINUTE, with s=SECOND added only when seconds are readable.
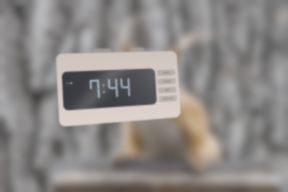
h=7 m=44
